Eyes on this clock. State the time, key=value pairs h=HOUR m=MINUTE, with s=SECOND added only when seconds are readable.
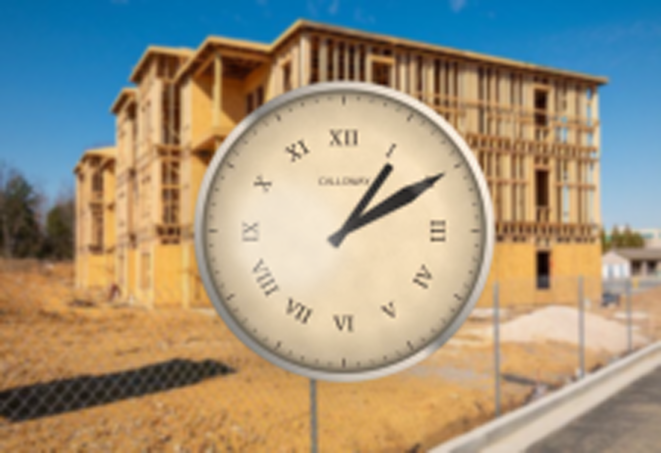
h=1 m=10
